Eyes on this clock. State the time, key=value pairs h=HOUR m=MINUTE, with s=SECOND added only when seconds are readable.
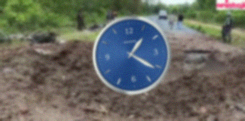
h=1 m=21
